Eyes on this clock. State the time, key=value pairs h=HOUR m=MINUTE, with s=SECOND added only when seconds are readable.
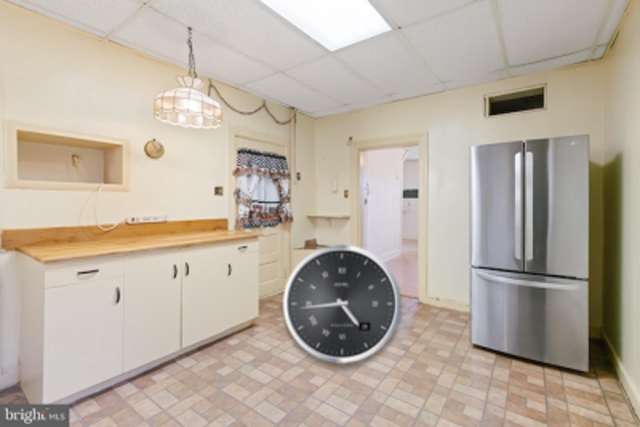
h=4 m=44
